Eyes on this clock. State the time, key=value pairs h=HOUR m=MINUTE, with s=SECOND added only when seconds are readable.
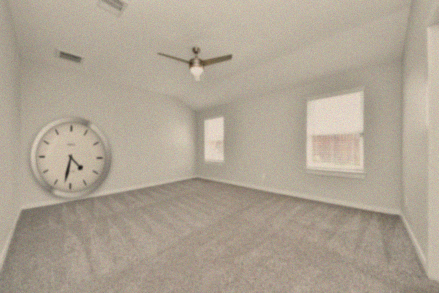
h=4 m=32
